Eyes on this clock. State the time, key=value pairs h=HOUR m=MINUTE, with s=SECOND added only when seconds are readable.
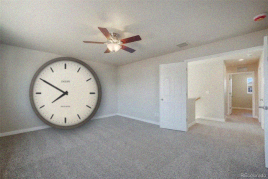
h=7 m=50
